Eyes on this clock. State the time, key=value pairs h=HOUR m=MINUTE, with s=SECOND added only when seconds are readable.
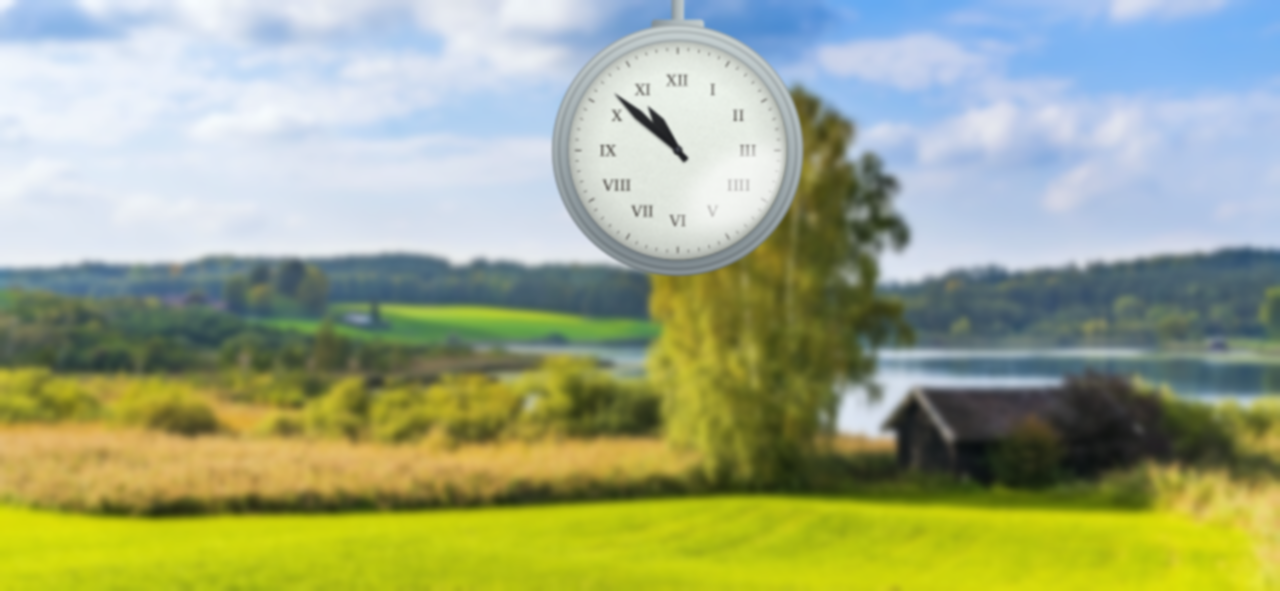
h=10 m=52
